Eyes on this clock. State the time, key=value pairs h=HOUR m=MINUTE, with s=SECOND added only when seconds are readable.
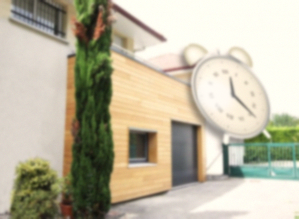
h=12 m=24
